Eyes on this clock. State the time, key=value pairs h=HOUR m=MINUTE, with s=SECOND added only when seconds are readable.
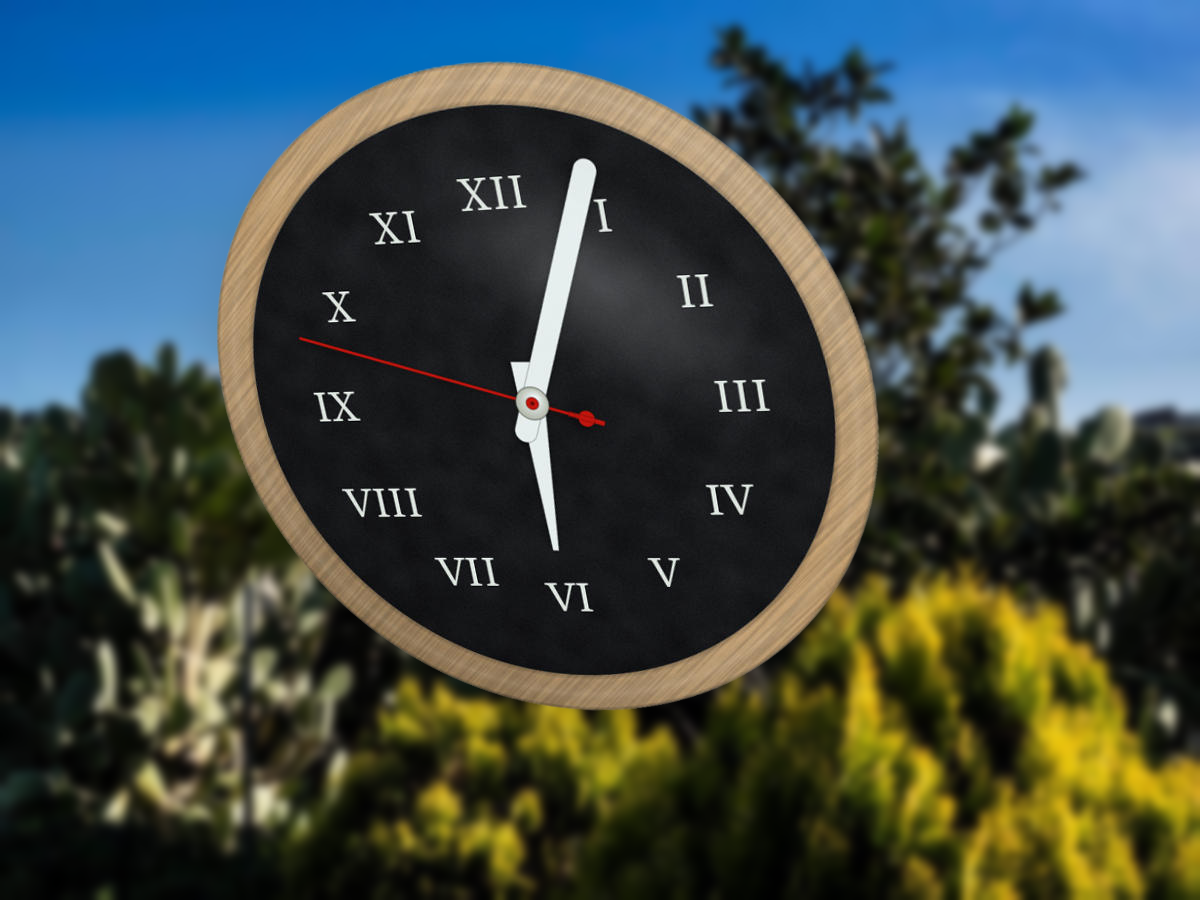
h=6 m=3 s=48
